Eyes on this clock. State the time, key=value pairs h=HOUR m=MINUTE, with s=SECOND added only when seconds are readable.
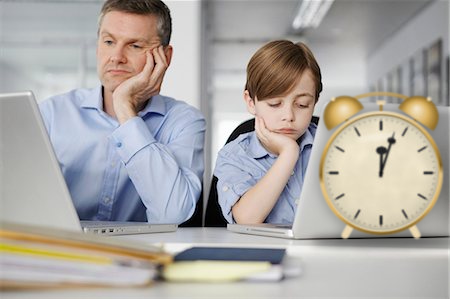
h=12 m=3
